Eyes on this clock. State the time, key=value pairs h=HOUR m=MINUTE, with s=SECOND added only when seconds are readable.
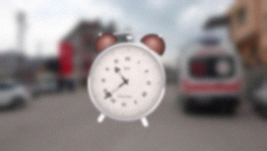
h=10 m=38
